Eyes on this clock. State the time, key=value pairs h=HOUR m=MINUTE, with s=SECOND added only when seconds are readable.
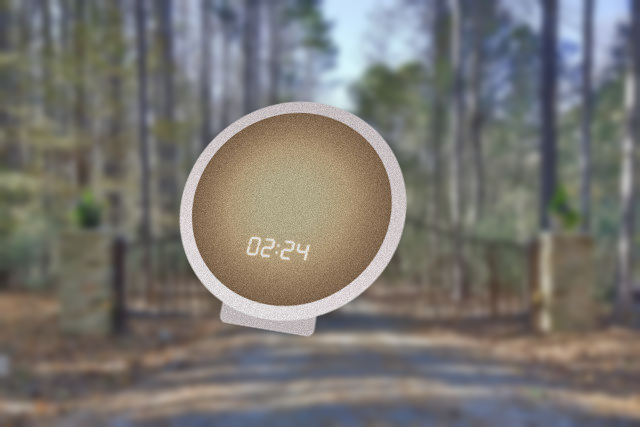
h=2 m=24
